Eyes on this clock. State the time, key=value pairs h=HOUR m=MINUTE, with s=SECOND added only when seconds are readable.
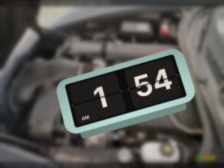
h=1 m=54
